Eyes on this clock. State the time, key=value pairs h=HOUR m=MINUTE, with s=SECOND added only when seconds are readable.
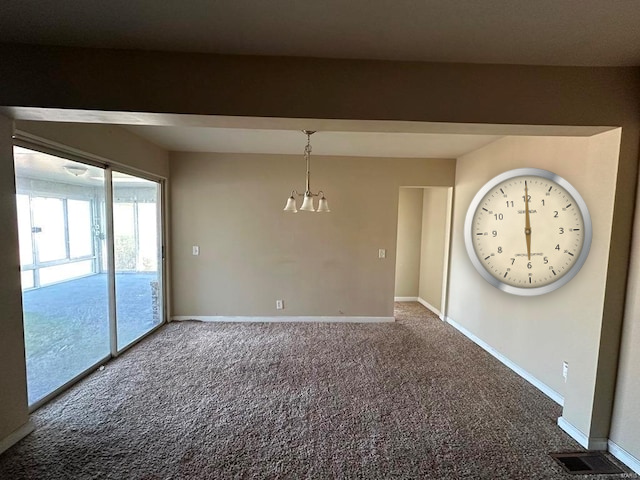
h=6 m=0
